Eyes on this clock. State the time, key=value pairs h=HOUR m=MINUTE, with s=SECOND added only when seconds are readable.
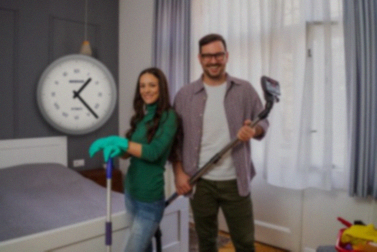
h=1 m=23
